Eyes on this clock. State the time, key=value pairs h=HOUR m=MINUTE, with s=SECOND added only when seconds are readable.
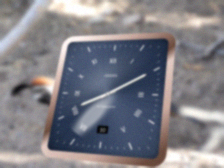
h=8 m=10
